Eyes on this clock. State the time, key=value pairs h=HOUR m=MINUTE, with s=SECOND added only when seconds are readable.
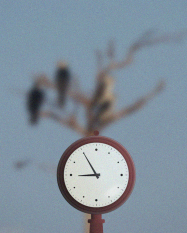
h=8 m=55
